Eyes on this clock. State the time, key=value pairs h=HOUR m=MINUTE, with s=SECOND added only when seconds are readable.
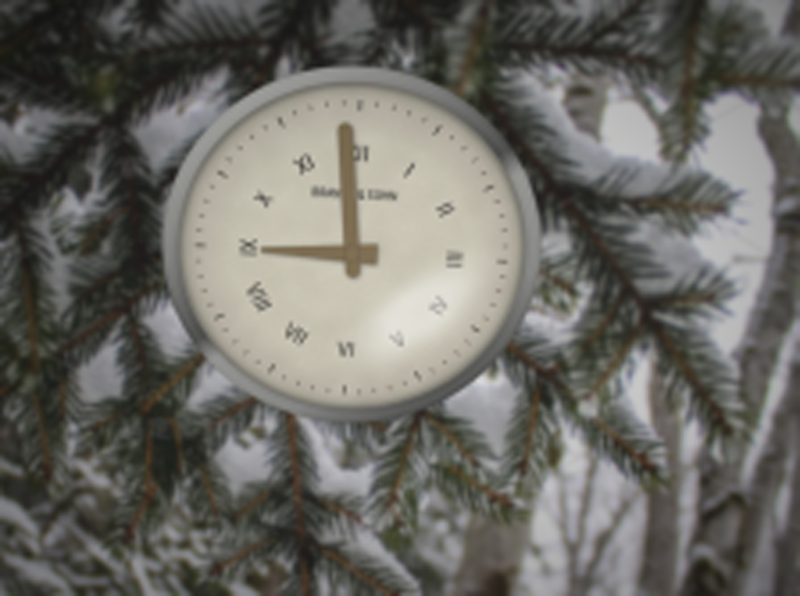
h=8 m=59
